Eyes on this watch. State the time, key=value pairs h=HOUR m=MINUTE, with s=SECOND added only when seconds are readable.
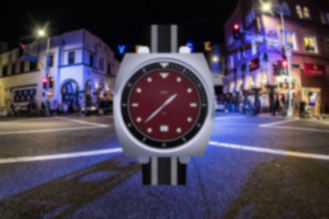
h=1 m=38
